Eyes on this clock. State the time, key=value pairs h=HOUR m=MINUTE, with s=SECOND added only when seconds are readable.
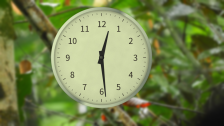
h=12 m=29
